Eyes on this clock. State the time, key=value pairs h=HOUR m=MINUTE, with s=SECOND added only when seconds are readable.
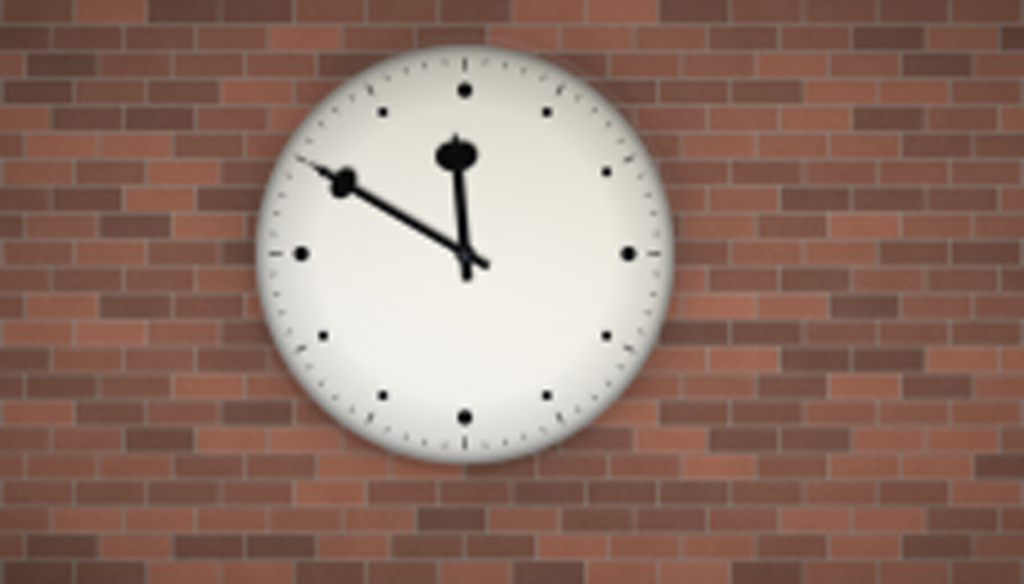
h=11 m=50
